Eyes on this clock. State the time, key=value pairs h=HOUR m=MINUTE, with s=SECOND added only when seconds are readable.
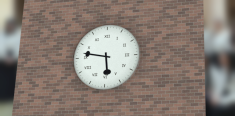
h=5 m=47
